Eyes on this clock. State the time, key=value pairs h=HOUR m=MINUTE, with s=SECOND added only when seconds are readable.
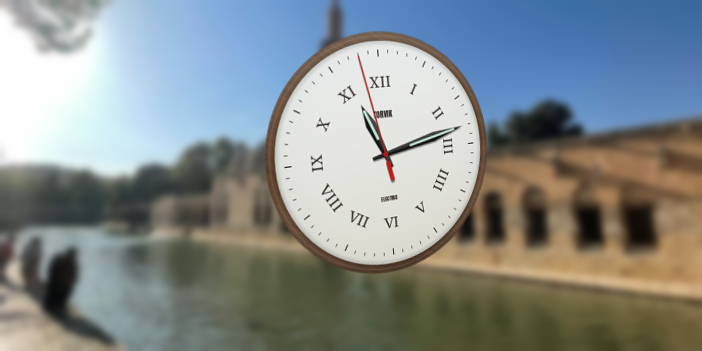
h=11 m=12 s=58
